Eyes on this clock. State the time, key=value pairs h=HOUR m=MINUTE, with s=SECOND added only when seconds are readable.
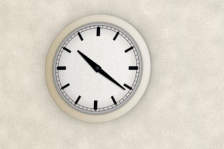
h=10 m=21
